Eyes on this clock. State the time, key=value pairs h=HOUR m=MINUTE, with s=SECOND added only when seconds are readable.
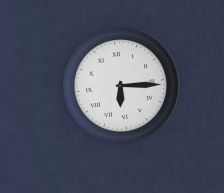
h=6 m=16
